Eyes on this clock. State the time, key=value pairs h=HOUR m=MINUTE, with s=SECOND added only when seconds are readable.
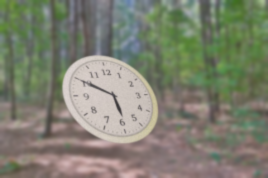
h=5 m=50
